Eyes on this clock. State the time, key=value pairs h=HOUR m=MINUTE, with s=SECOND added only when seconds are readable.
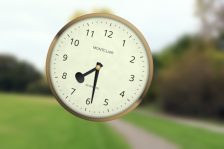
h=7 m=29
